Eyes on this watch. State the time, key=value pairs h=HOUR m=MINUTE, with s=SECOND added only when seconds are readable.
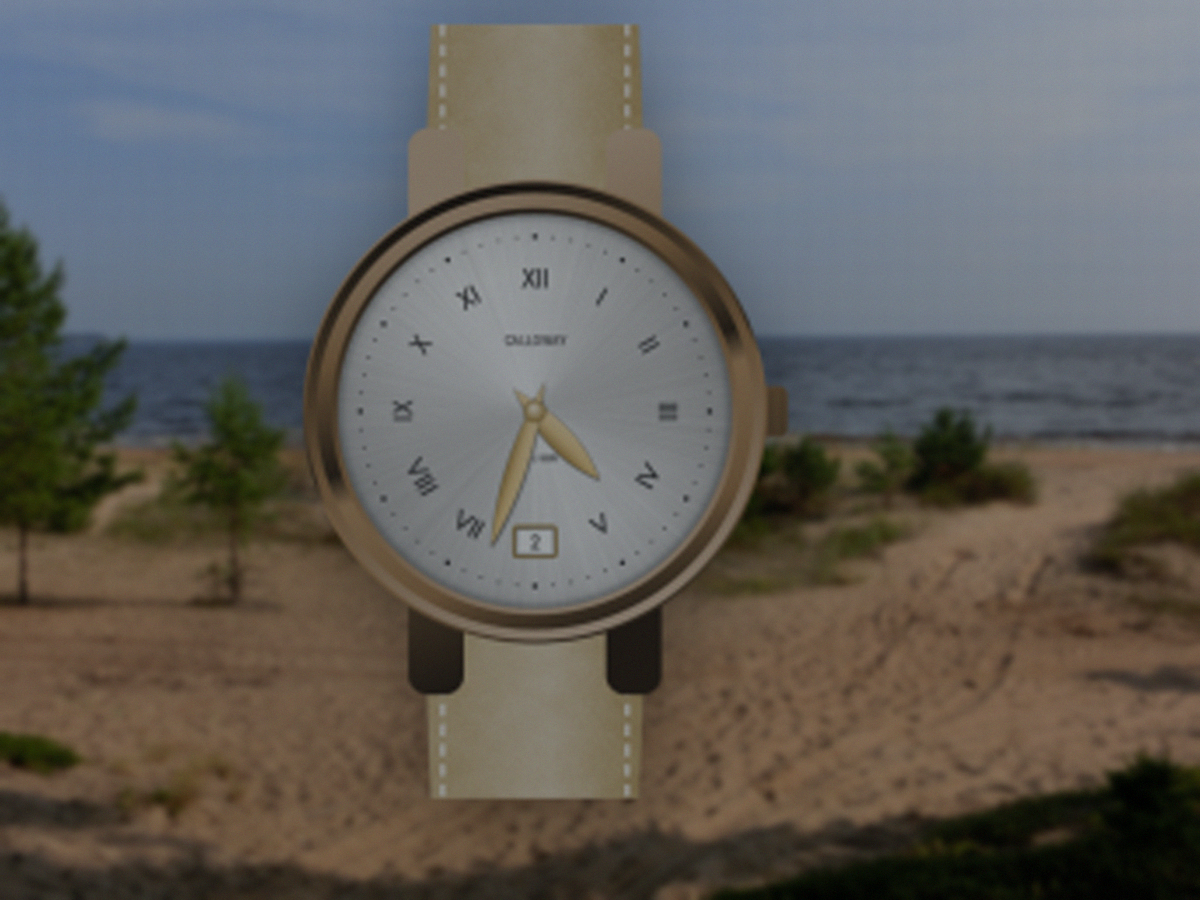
h=4 m=33
